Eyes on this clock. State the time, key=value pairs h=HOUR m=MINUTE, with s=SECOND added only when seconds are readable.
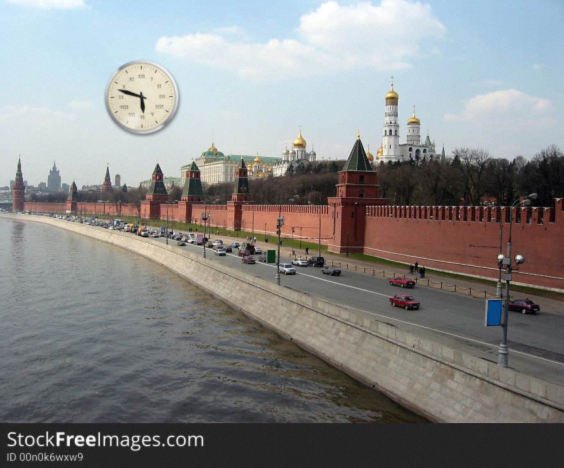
h=5 m=48
